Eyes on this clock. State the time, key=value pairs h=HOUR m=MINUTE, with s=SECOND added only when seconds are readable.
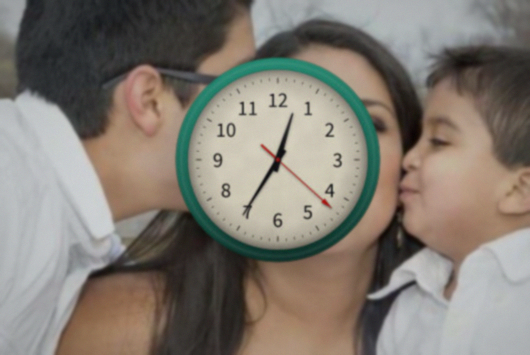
h=12 m=35 s=22
